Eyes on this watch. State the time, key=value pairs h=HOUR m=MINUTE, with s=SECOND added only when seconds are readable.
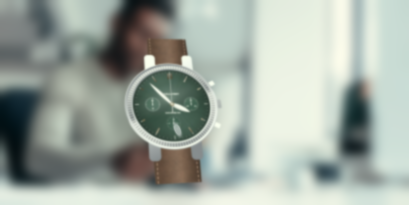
h=3 m=53
